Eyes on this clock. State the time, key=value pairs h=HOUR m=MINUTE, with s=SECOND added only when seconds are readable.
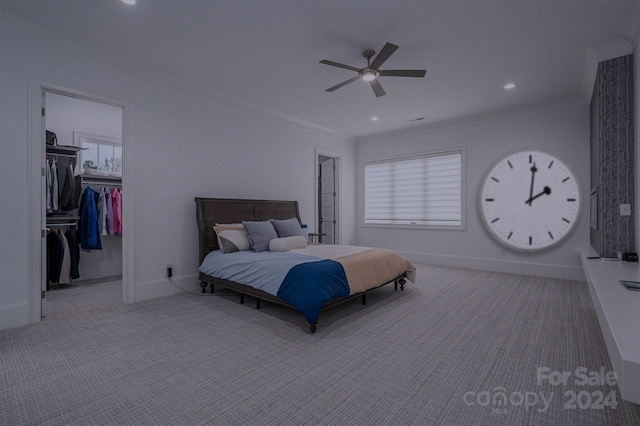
h=2 m=1
